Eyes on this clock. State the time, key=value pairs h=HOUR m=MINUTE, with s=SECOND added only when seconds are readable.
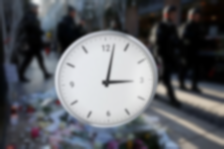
h=3 m=2
